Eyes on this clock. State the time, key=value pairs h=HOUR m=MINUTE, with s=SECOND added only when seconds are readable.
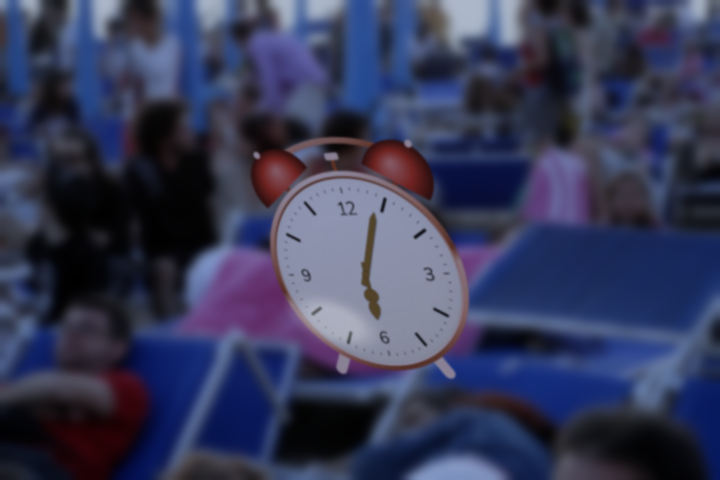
h=6 m=4
